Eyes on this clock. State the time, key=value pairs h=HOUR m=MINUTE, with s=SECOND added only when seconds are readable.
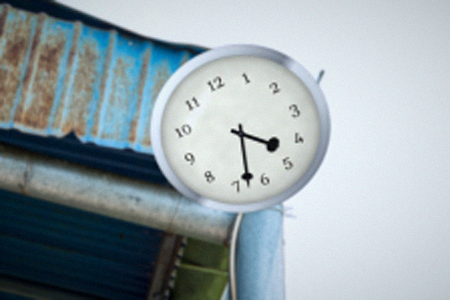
h=4 m=33
